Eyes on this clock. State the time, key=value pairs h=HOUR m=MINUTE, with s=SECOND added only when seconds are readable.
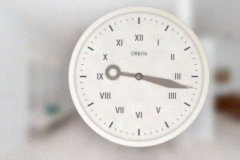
h=9 m=17 s=17
